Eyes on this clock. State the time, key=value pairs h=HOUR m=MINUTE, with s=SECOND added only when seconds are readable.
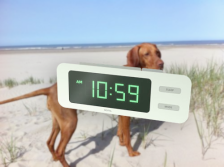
h=10 m=59
